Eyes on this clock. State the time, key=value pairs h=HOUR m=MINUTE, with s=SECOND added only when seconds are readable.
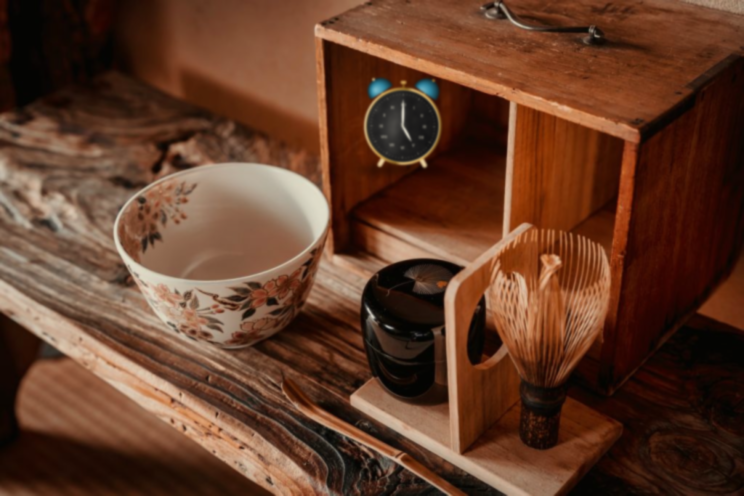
h=5 m=0
